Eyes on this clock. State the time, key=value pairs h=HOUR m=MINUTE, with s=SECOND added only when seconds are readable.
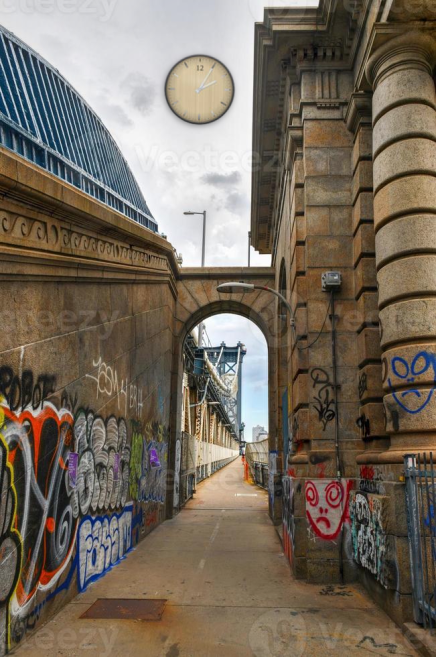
h=2 m=5
